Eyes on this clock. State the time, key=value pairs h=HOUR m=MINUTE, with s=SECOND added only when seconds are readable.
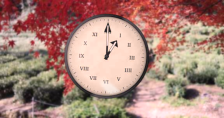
h=1 m=0
